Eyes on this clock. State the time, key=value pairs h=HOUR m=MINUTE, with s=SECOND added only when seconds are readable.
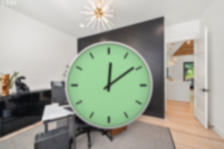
h=12 m=9
